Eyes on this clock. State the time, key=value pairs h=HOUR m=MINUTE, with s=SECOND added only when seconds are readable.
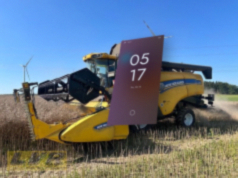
h=5 m=17
